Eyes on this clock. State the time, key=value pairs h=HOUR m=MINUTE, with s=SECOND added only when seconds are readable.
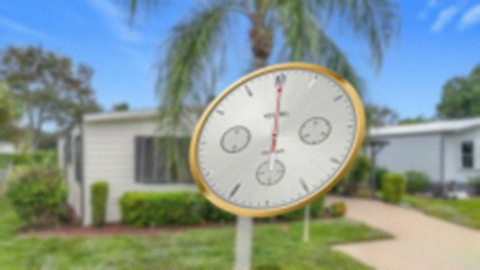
h=6 m=0
